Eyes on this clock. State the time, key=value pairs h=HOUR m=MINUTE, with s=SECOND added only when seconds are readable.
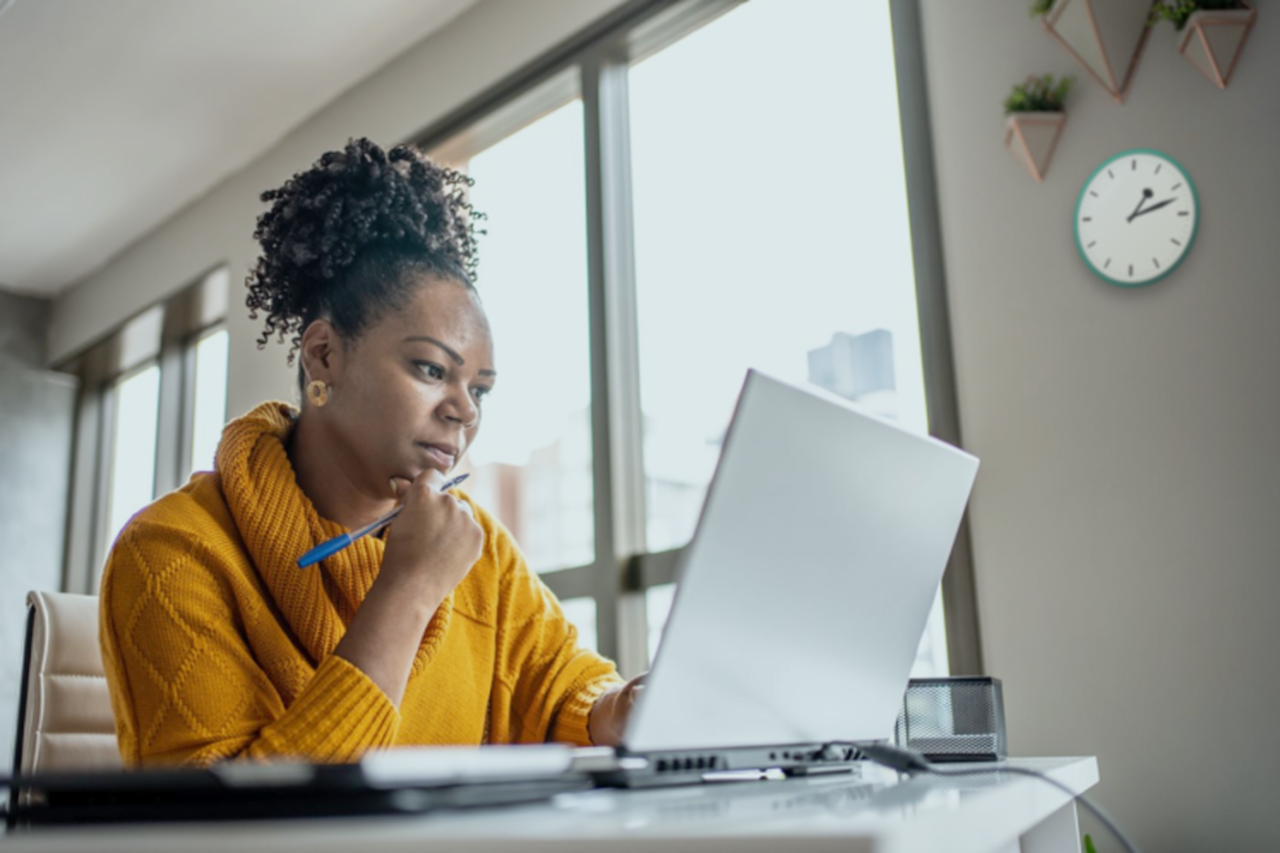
h=1 m=12
